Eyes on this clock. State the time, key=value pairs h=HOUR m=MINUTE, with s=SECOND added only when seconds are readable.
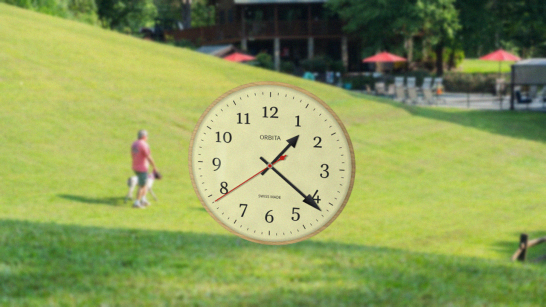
h=1 m=21 s=39
